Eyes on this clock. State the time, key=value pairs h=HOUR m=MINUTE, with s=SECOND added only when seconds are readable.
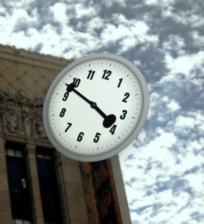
h=3 m=48
